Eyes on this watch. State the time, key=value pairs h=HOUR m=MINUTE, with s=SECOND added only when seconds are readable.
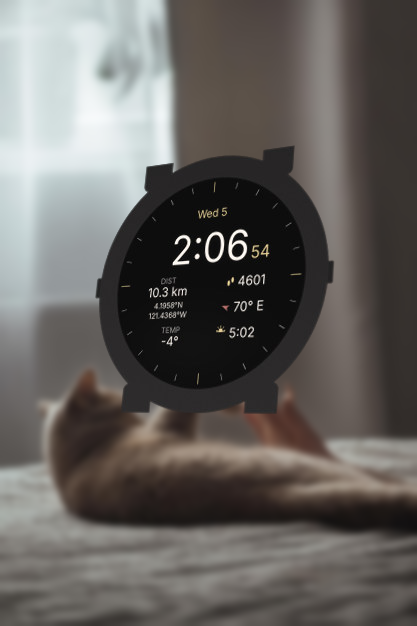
h=2 m=6 s=54
